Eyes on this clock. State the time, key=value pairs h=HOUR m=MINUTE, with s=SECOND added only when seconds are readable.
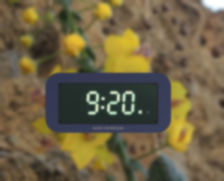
h=9 m=20
